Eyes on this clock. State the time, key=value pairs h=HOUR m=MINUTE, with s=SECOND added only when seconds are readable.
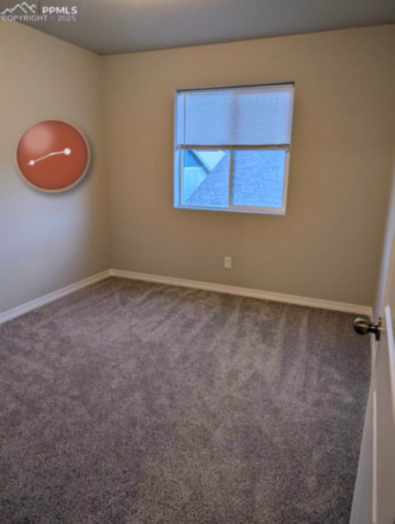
h=2 m=41
